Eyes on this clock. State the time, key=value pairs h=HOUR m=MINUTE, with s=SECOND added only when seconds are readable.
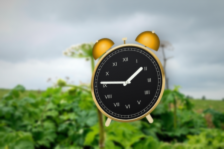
h=1 m=46
